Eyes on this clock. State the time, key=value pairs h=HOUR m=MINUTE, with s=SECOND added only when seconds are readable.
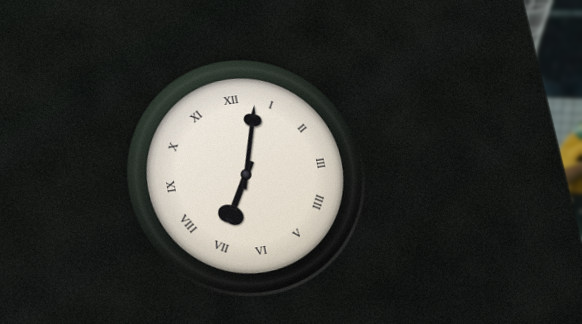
h=7 m=3
